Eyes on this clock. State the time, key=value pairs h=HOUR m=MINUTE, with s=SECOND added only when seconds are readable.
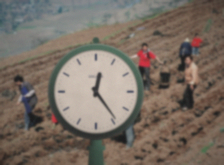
h=12 m=24
